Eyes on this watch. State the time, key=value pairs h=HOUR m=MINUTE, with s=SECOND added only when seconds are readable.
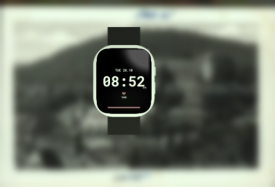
h=8 m=52
